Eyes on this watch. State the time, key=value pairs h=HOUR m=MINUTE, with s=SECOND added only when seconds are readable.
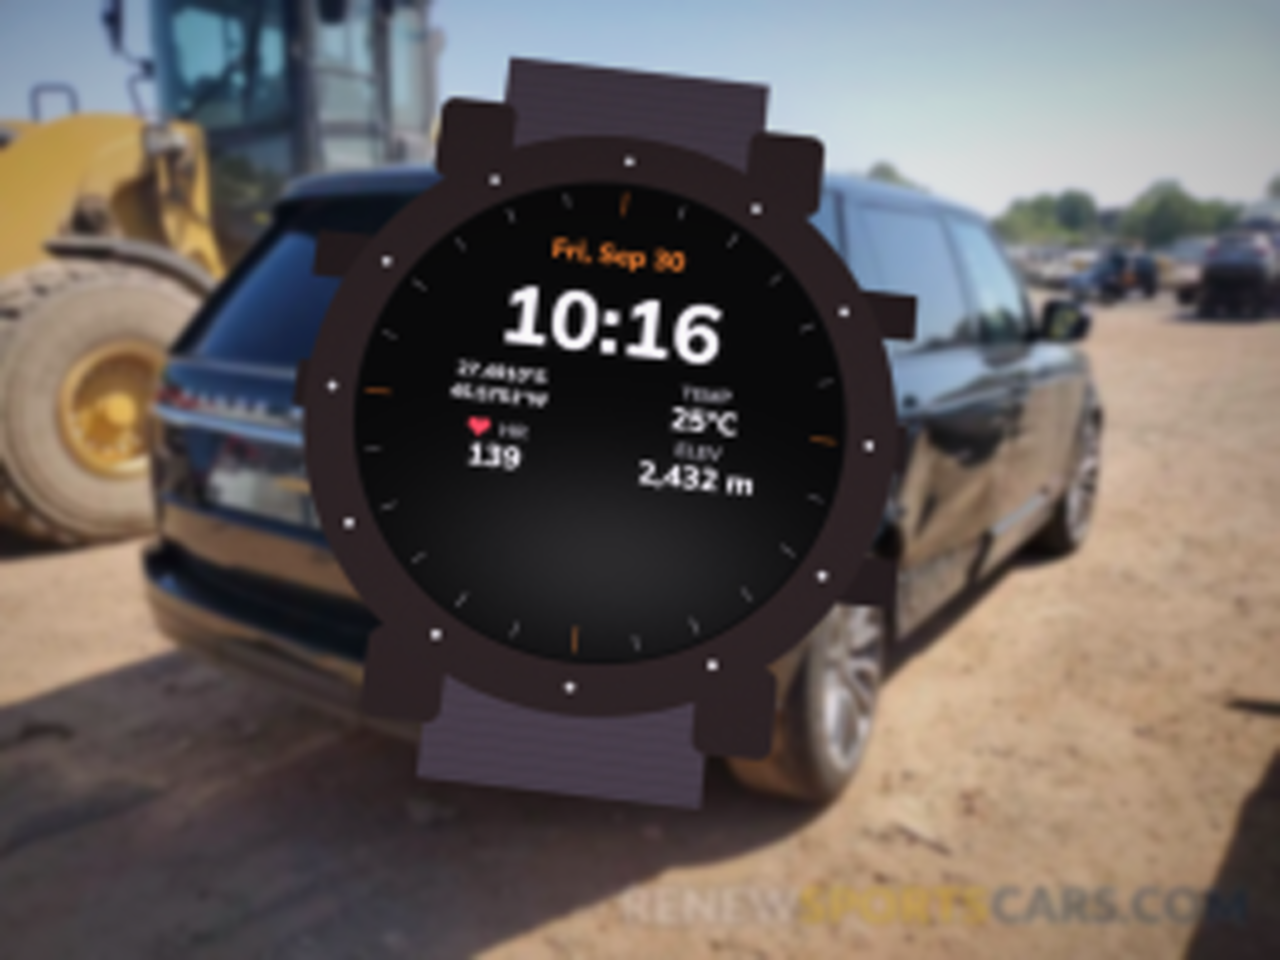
h=10 m=16
